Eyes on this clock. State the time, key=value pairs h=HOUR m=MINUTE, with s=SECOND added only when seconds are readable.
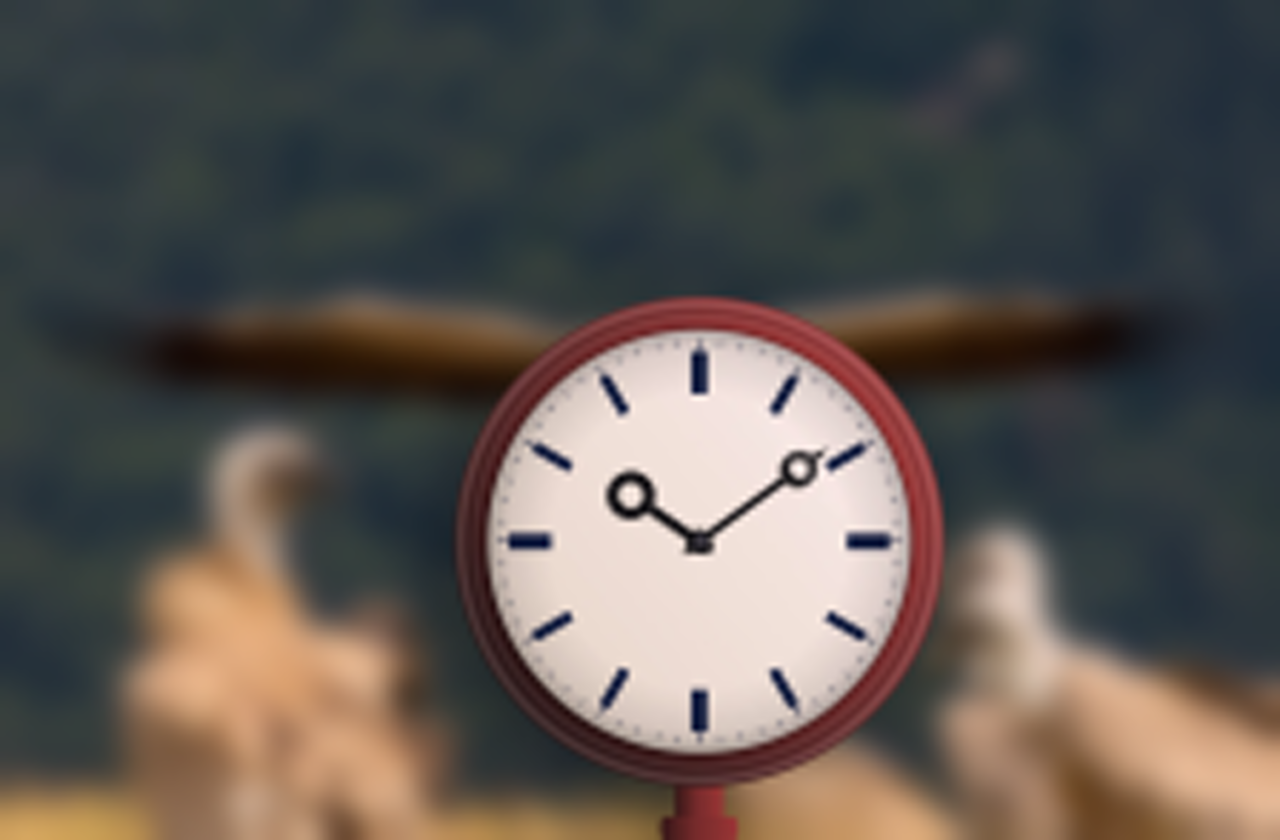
h=10 m=9
